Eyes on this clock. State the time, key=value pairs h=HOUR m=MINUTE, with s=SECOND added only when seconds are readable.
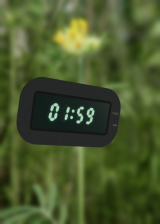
h=1 m=59
